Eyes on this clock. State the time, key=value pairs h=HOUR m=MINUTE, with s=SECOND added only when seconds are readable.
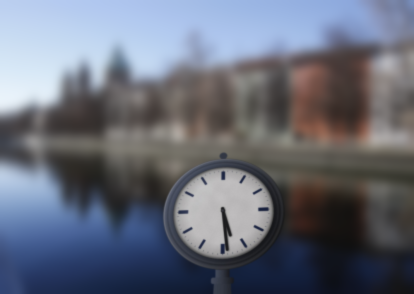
h=5 m=29
